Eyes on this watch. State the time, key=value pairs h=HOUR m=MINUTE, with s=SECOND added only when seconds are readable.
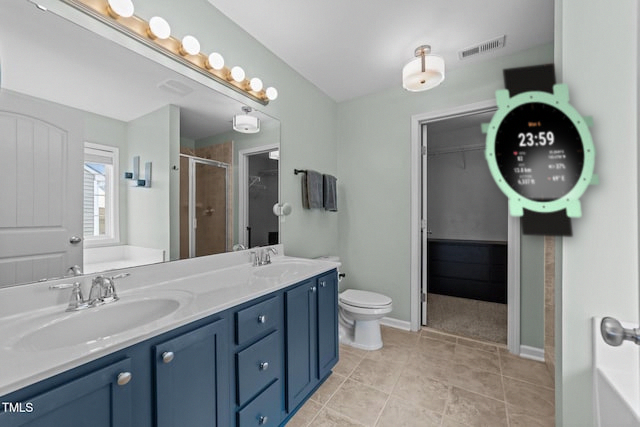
h=23 m=59
